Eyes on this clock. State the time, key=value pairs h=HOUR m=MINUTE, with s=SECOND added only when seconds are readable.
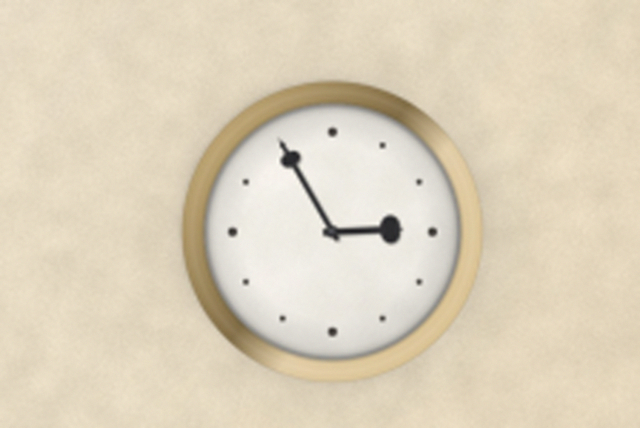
h=2 m=55
